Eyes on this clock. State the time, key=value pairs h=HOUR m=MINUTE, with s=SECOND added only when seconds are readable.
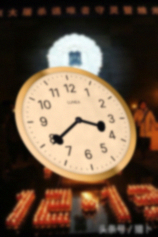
h=3 m=39
